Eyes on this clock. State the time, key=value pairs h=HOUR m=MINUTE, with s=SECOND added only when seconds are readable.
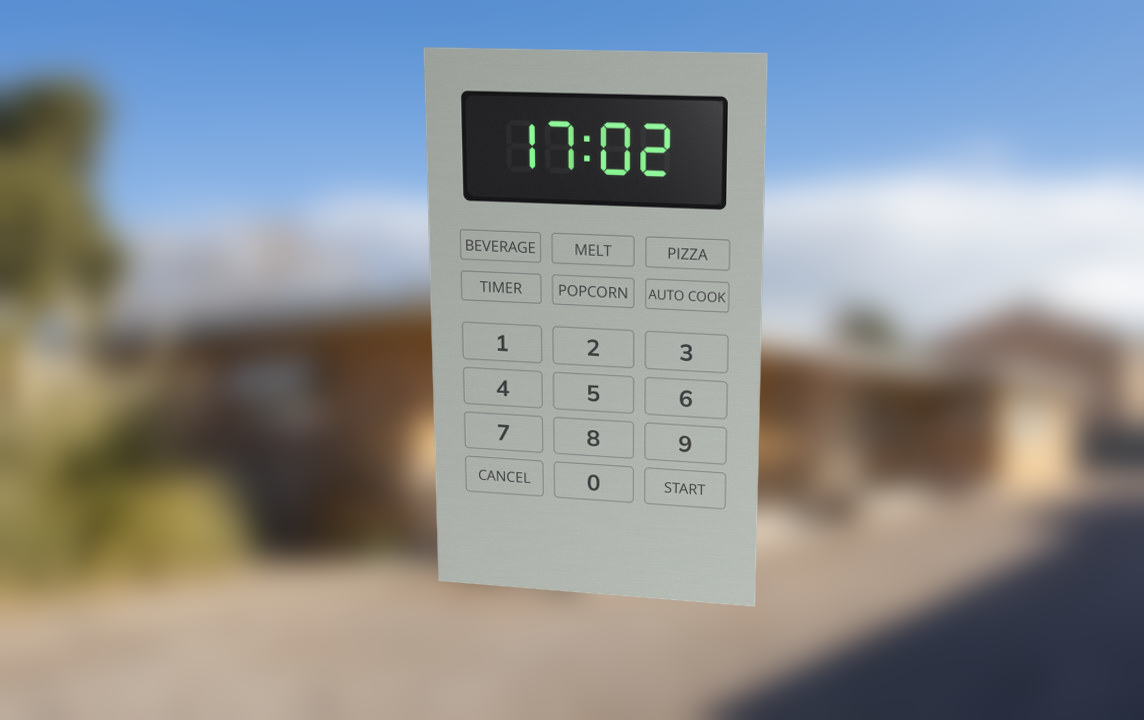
h=17 m=2
